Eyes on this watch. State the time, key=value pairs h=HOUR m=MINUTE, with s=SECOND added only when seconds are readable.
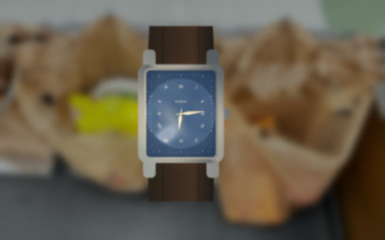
h=6 m=14
